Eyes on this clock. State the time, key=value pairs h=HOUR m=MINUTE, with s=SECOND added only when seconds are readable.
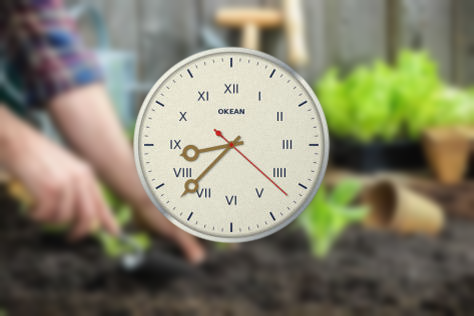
h=8 m=37 s=22
